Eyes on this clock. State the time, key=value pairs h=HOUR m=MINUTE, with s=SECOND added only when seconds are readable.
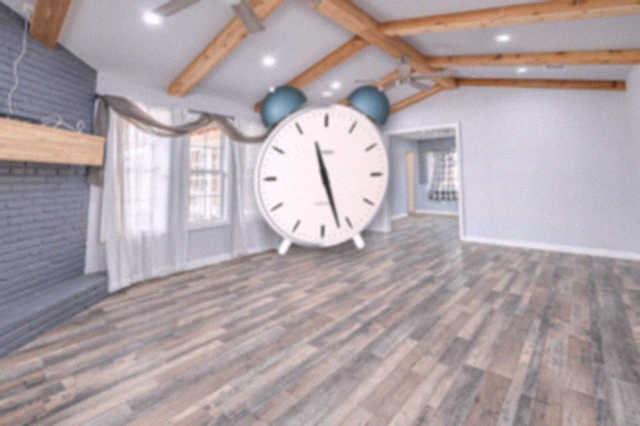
h=11 m=27
